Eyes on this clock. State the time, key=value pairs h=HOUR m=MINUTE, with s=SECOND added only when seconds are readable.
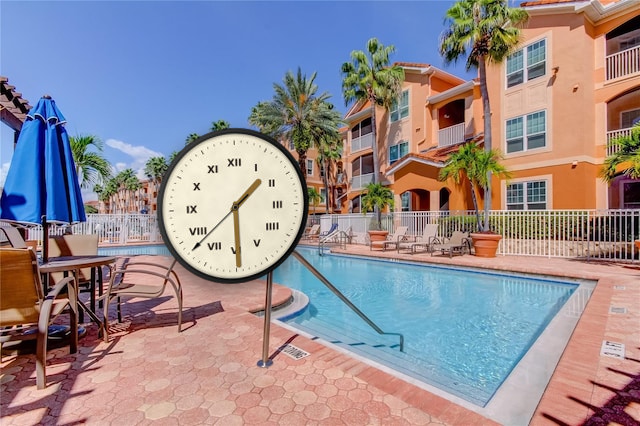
h=1 m=29 s=38
